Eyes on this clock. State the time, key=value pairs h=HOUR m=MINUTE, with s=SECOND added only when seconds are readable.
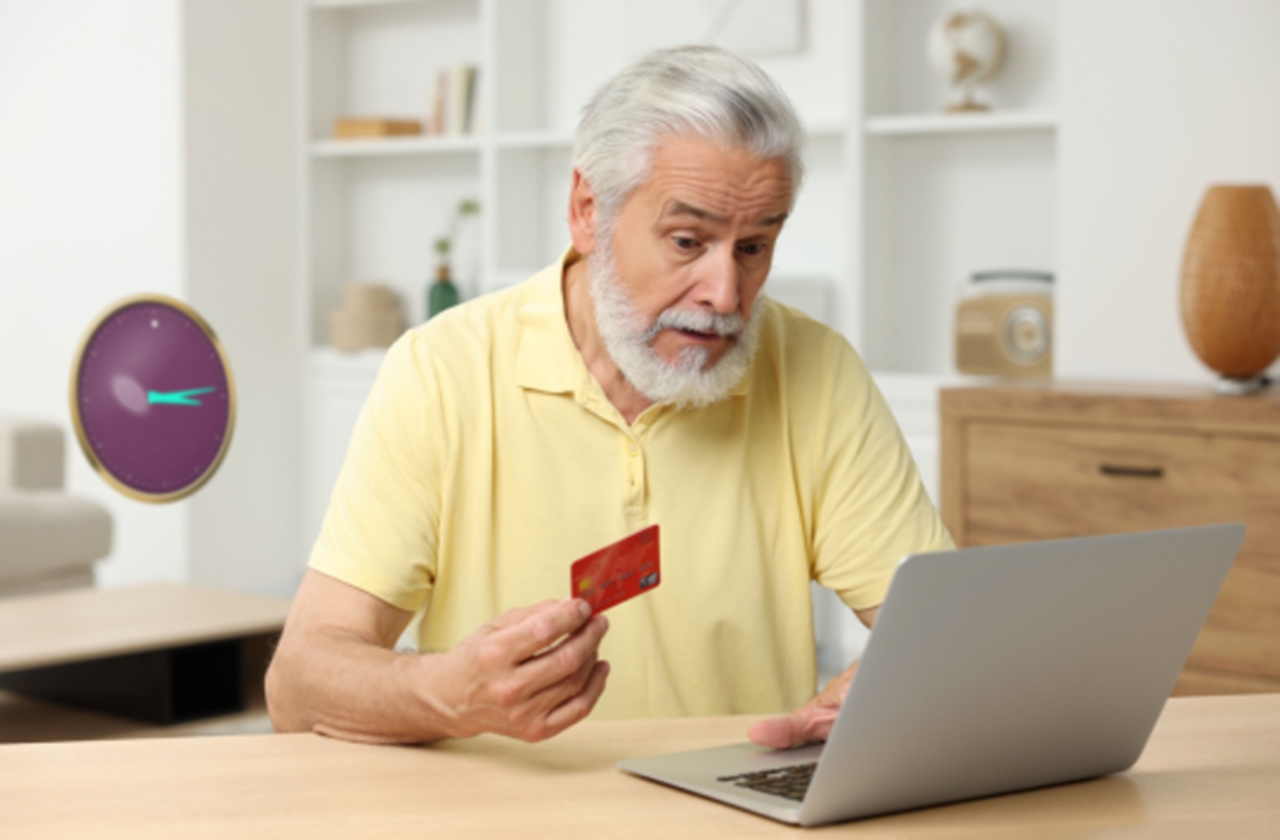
h=3 m=14
